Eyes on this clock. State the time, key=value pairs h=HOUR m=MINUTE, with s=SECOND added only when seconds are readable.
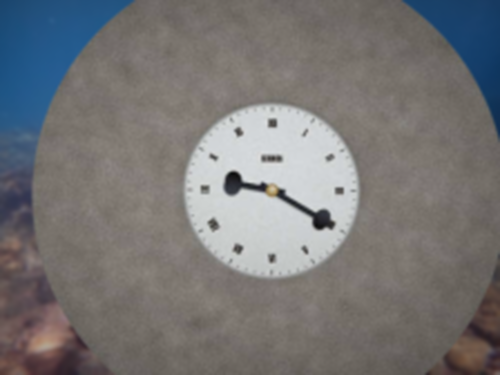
h=9 m=20
